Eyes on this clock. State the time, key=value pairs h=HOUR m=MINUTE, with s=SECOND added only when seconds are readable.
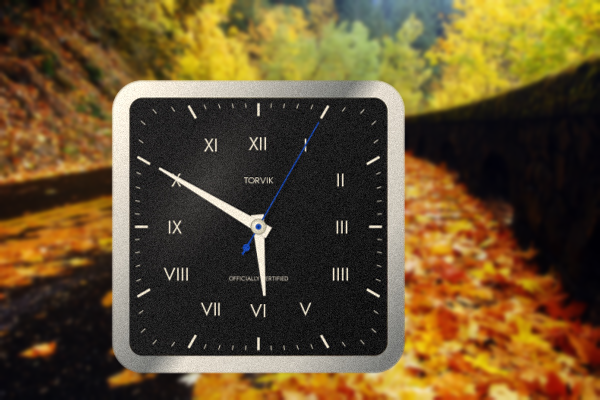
h=5 m=50 s=5
